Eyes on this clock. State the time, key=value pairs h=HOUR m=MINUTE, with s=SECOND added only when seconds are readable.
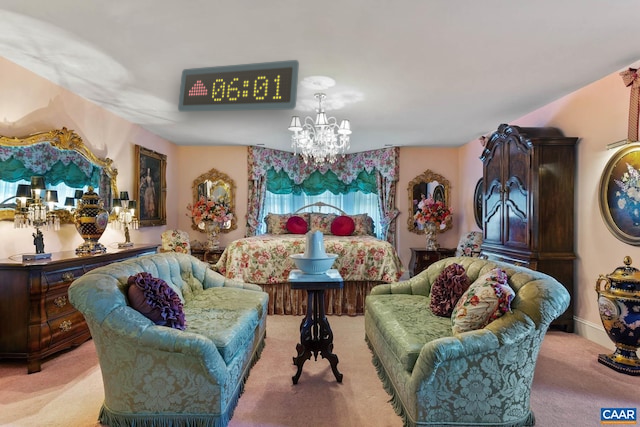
h=6 m=1
